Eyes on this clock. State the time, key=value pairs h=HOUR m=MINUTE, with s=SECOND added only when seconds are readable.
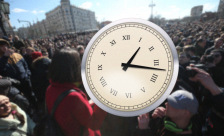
h=1 m=17
